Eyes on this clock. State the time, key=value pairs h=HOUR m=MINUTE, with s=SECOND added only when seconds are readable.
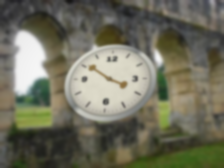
h=3 m=51
